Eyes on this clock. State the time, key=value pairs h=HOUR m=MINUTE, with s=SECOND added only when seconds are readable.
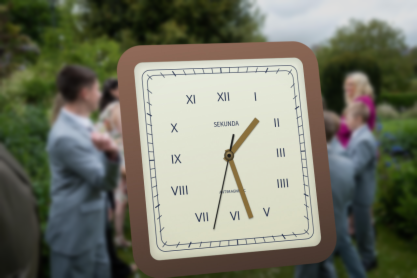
h=1 m=27 s=33
